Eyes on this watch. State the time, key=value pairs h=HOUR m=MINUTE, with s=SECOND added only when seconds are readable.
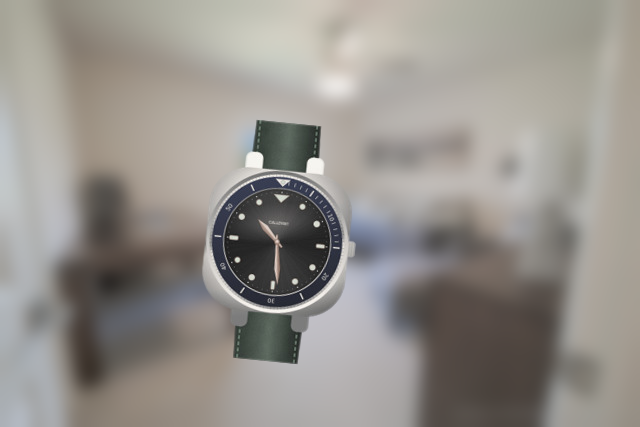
h=10 m=29
